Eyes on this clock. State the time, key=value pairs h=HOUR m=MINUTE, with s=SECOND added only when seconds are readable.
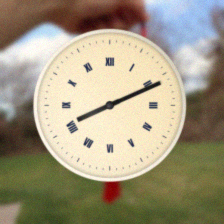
h=8 m=11
